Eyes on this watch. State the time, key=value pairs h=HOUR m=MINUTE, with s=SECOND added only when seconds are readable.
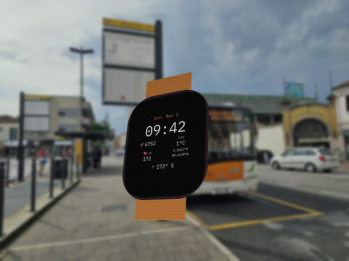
h=9 m=42
